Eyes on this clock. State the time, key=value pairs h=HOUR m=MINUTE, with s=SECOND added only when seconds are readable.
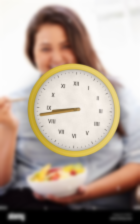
h=8 m=43
